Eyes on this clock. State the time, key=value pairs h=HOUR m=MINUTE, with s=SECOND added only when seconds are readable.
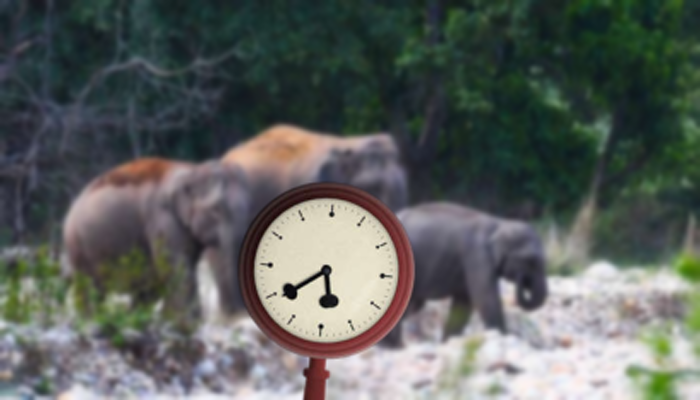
h=5 m=39
